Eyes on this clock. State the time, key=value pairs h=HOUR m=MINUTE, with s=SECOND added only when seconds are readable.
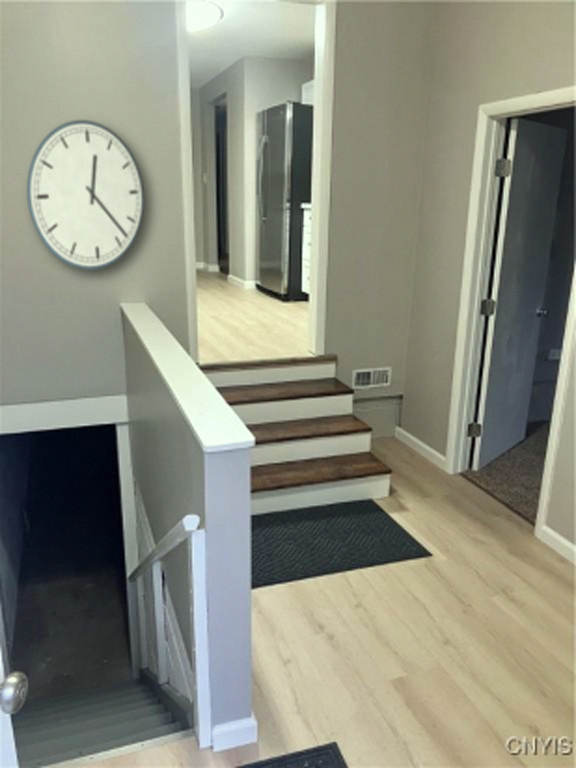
h=12 m=23
